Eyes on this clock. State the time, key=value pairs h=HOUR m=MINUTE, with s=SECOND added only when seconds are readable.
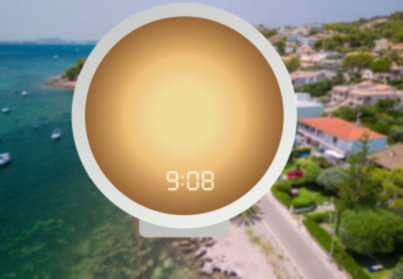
h=9 m=8
